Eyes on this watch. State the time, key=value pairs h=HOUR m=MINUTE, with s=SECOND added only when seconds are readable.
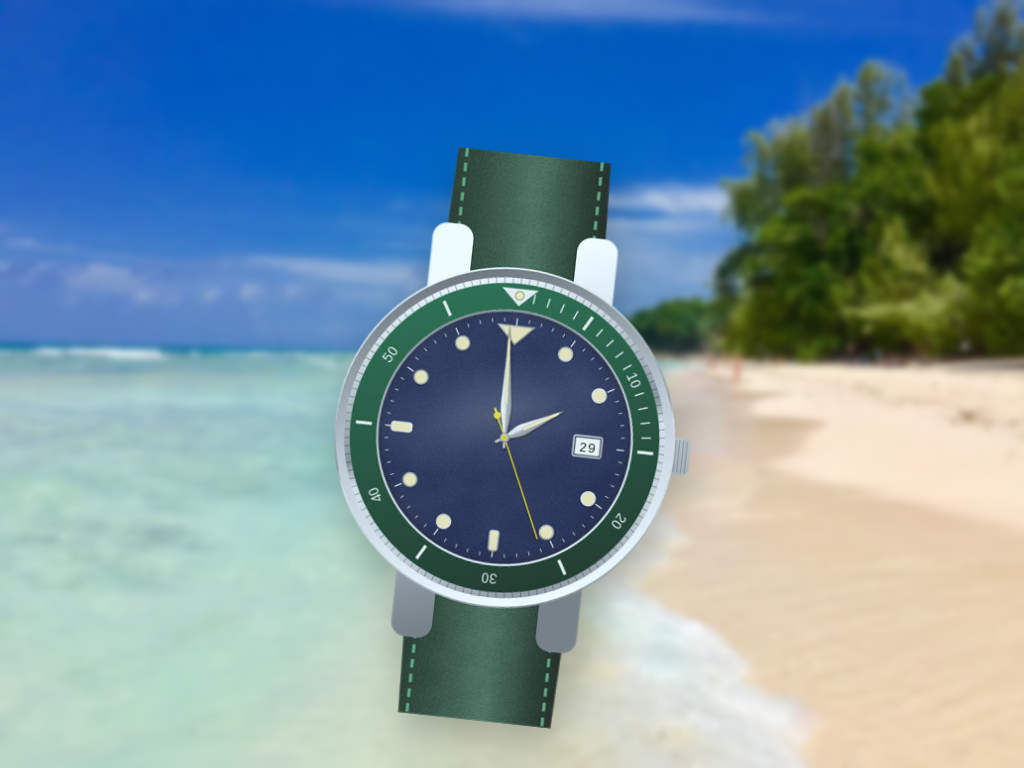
h=1 m=59 s=26
